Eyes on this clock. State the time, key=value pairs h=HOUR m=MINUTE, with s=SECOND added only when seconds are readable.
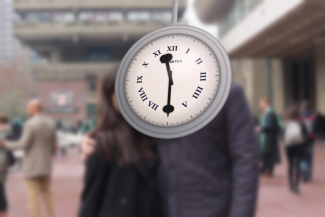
h=11 m=30
